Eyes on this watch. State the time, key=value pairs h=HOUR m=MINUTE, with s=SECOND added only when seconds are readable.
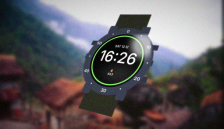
h=16 m=26
